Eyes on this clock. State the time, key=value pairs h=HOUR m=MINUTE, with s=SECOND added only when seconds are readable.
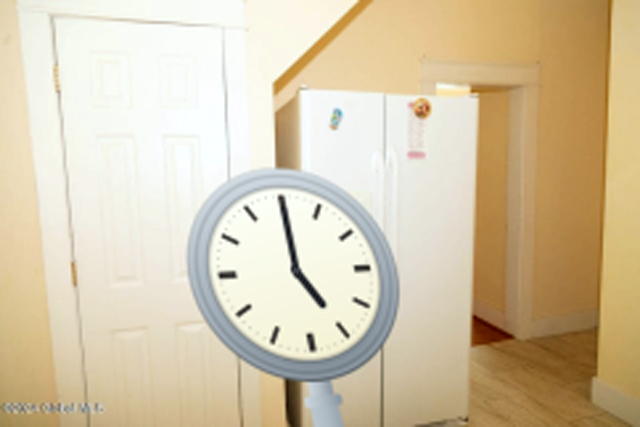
h=5 m=0
